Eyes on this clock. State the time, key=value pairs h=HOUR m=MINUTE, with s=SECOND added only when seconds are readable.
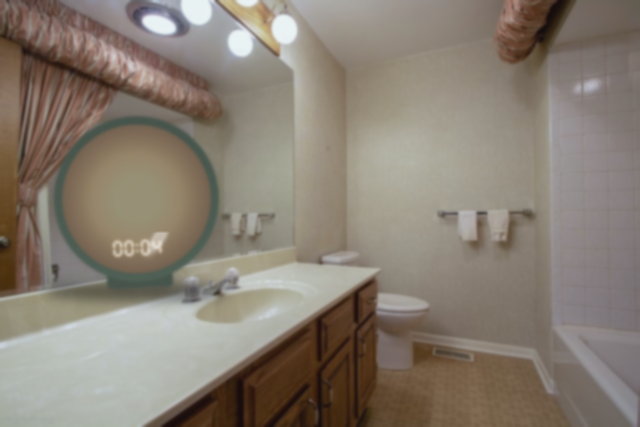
h=0 m=4
